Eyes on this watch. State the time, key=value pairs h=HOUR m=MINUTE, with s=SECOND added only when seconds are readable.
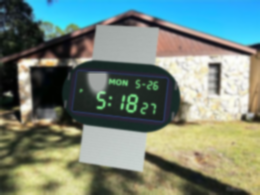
h=5 m=18 s=27
